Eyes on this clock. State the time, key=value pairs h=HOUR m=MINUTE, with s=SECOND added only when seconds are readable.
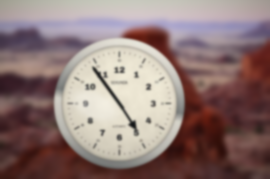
h=4 m=54
